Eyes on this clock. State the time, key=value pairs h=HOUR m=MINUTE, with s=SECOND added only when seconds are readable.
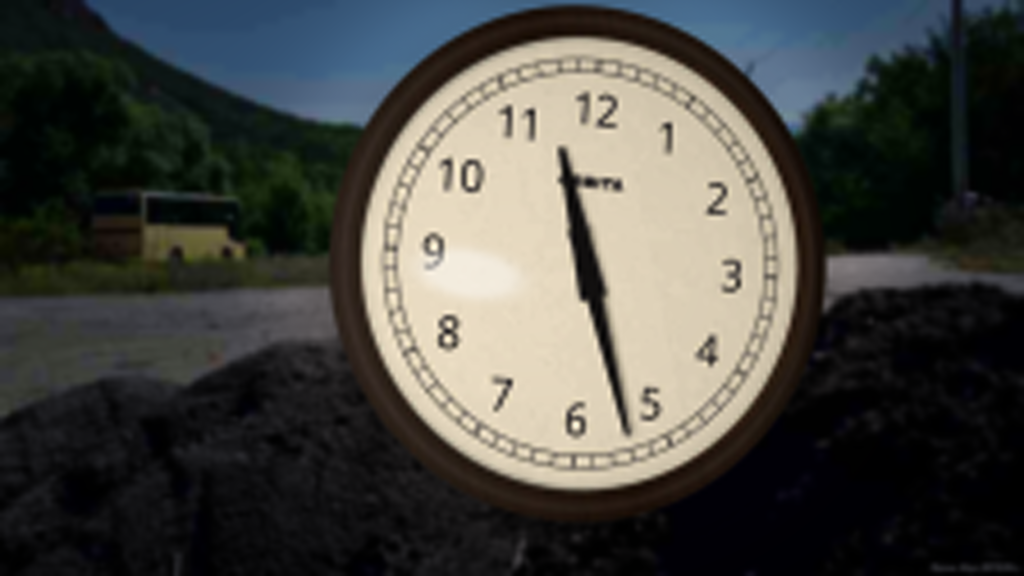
h=11 m=27
